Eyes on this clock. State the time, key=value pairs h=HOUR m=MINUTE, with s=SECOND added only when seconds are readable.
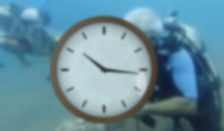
h=10 m=16
